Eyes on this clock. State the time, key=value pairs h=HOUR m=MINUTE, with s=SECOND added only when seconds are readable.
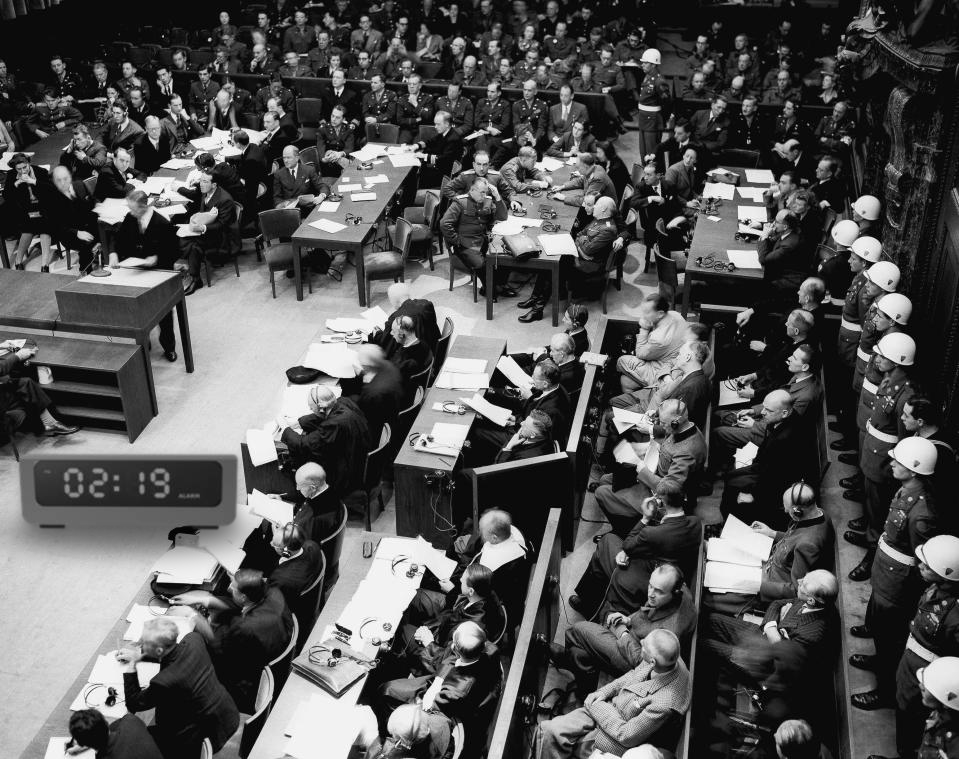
h=2 m=19
